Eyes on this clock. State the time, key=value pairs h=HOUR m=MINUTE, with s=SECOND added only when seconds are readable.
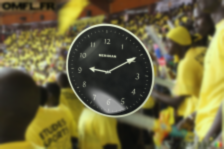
h=9 m=10
